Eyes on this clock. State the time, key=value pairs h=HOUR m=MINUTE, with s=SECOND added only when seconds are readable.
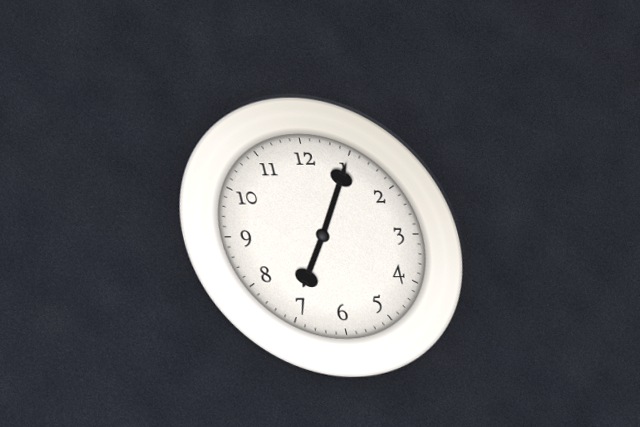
h=7 m=5
